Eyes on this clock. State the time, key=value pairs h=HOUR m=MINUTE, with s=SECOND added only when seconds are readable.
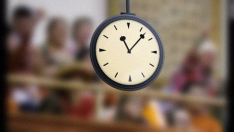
h=11 m=7
